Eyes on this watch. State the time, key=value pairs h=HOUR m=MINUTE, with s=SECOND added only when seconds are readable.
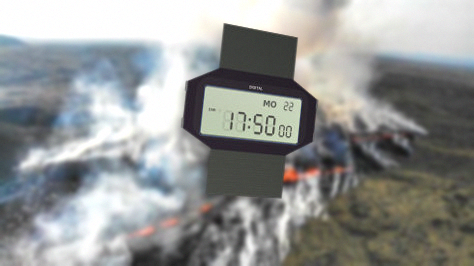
h=17 m=50 s=0
